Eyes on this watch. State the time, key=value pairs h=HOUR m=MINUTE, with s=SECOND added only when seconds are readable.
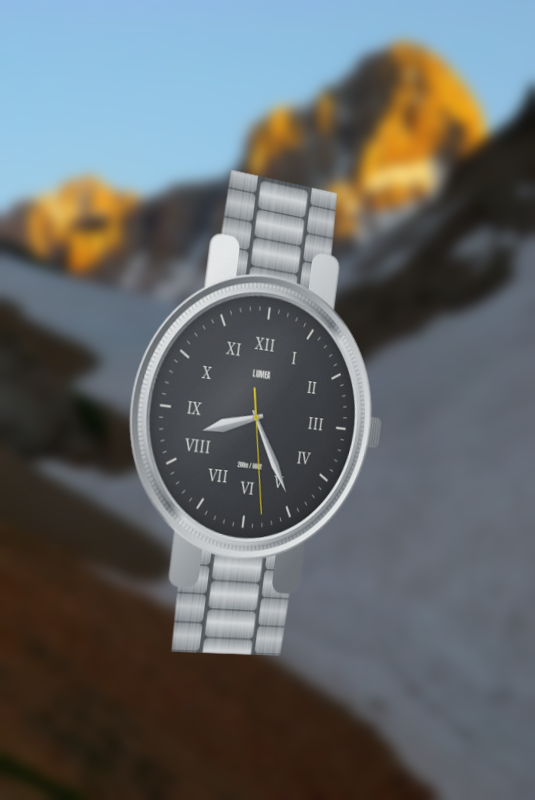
h=8 m=24 s=28
